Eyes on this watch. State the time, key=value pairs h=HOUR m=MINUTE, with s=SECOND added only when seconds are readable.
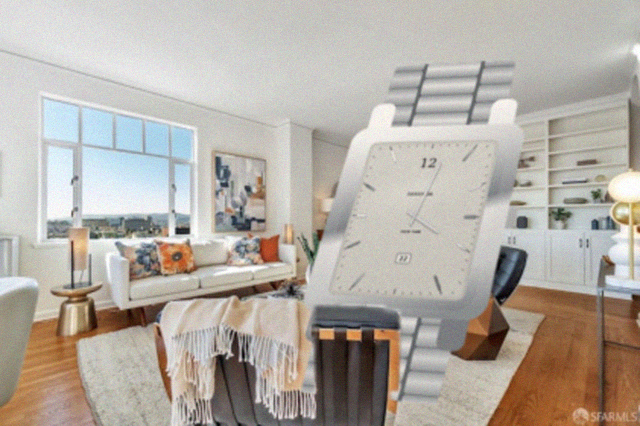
h=4 m=2
